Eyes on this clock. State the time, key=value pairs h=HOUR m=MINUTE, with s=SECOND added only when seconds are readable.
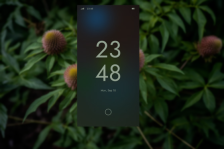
h=23 m=48
